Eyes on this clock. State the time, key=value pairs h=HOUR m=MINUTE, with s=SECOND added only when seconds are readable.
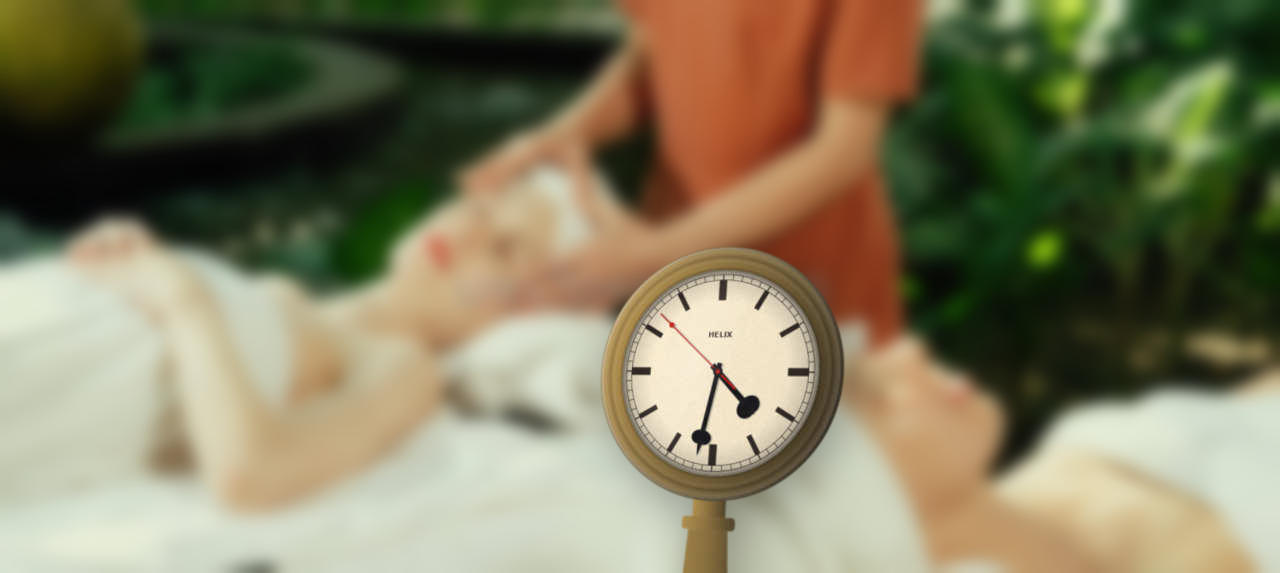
h=4 m=31 s=52
